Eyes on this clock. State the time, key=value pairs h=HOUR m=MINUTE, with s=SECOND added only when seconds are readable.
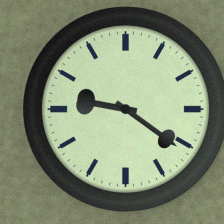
h=9 m=21
